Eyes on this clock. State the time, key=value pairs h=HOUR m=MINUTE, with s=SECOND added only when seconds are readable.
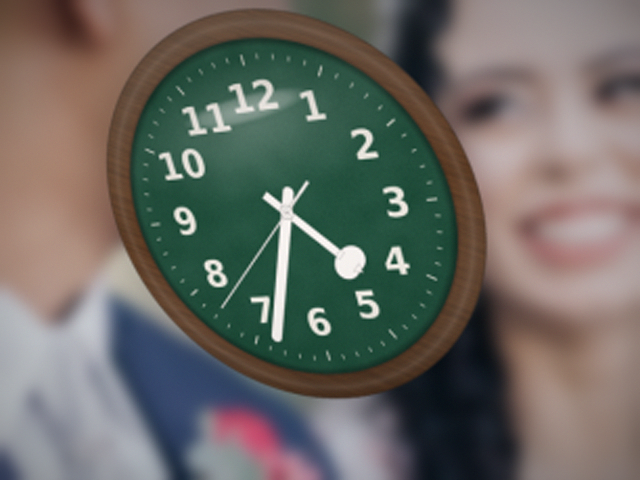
h=4 m=33 s=38
